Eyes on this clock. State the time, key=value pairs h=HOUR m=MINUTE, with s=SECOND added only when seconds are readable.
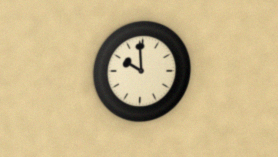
h=9 m=59
